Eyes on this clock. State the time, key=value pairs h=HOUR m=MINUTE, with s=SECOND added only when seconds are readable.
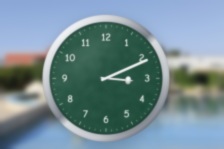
h=3 m=11
